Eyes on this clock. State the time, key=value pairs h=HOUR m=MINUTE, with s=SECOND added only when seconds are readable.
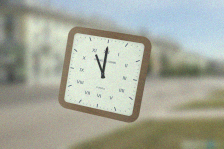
h=11 m=0
